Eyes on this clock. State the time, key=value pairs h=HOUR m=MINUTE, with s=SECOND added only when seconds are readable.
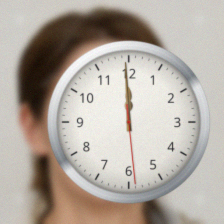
h=11 m=59 s=29
